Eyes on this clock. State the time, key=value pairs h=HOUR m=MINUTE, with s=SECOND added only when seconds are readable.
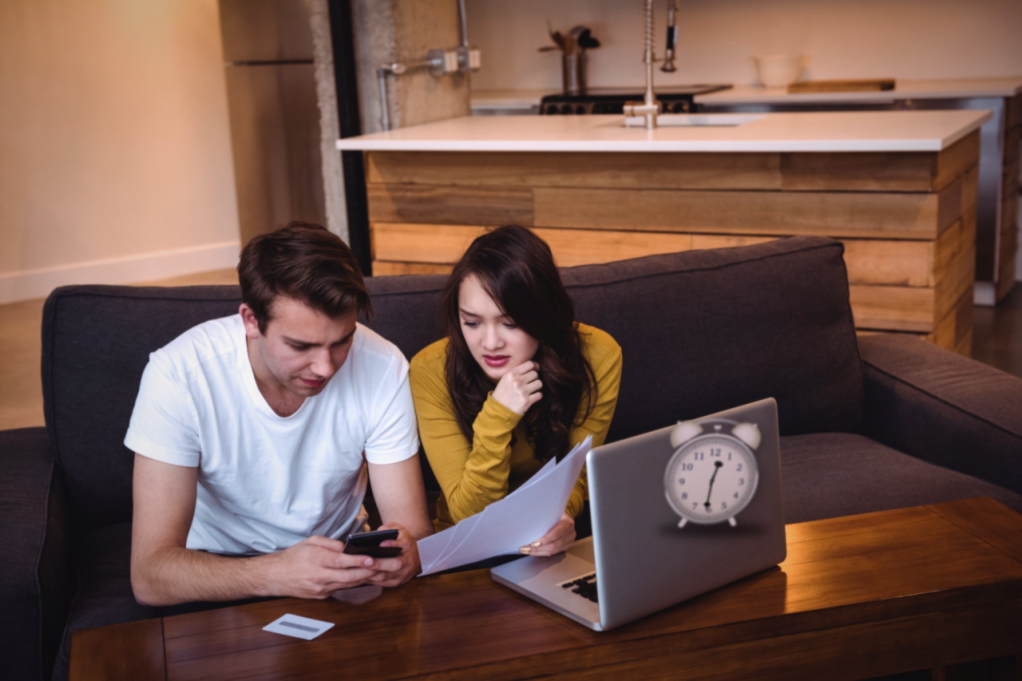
h=12 m=31
